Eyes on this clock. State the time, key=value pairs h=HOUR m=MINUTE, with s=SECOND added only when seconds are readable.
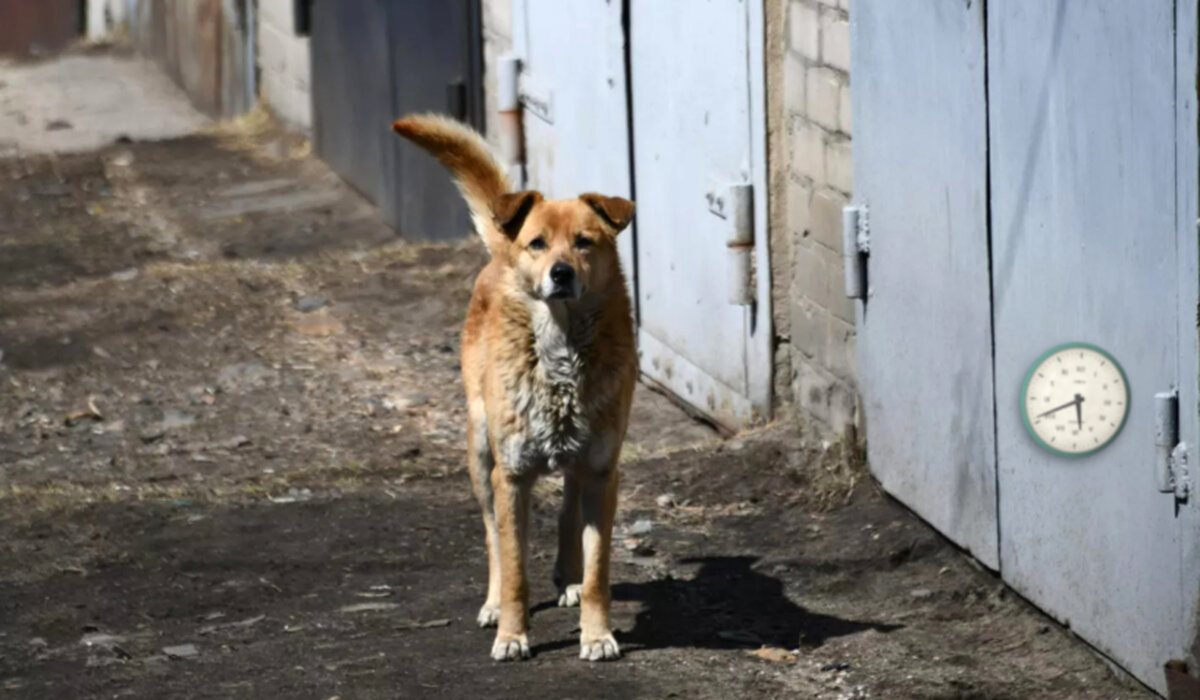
h=5 m=41
